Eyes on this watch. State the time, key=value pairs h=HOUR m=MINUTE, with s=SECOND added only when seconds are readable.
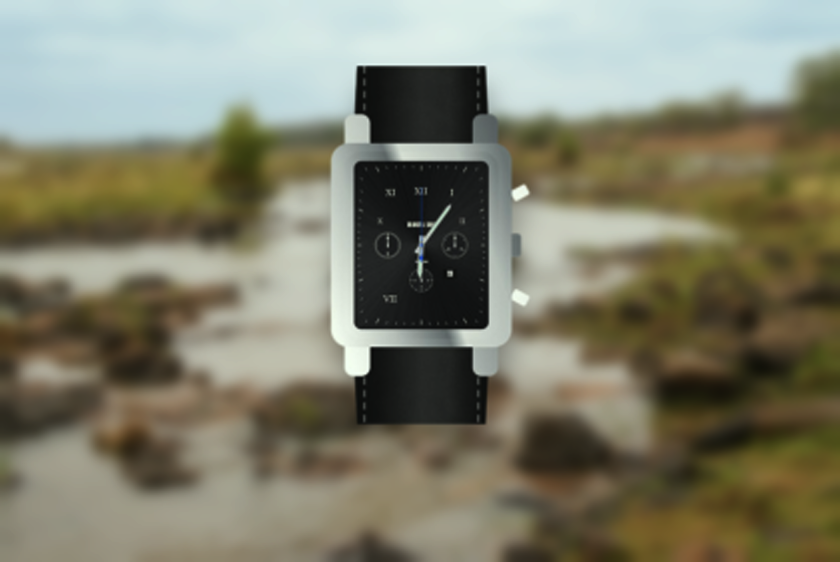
h=6 m=6
